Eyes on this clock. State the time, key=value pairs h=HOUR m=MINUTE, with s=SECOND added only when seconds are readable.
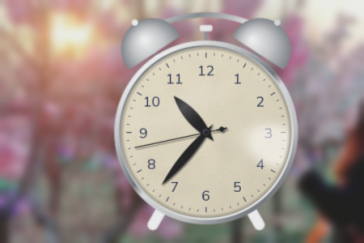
h=10 m=36 s=43
